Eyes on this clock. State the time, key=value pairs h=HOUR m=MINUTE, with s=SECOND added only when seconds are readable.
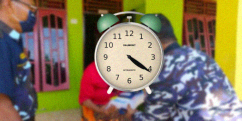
h=4 m=21
